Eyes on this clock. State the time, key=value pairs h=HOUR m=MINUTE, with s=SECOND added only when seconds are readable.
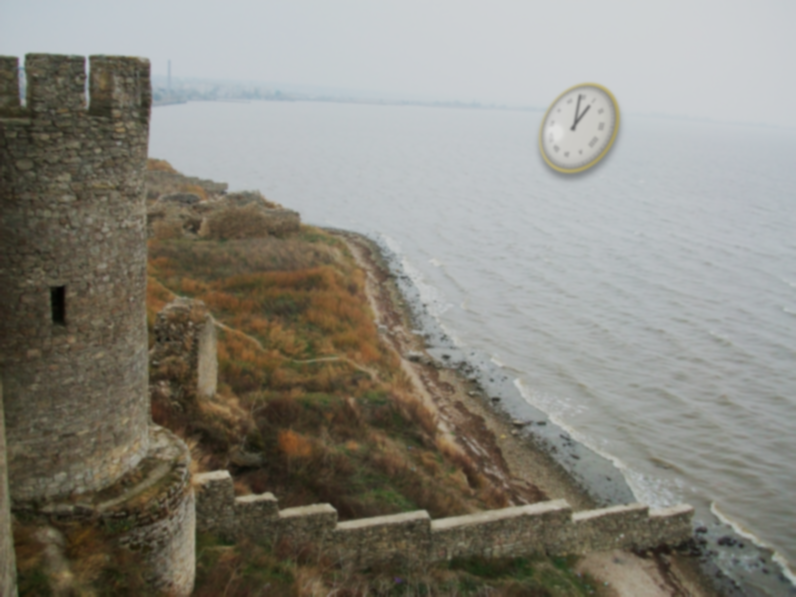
h=12 m=59
